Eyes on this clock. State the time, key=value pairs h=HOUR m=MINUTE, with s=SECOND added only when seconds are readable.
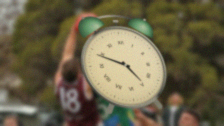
h=4 m=49
